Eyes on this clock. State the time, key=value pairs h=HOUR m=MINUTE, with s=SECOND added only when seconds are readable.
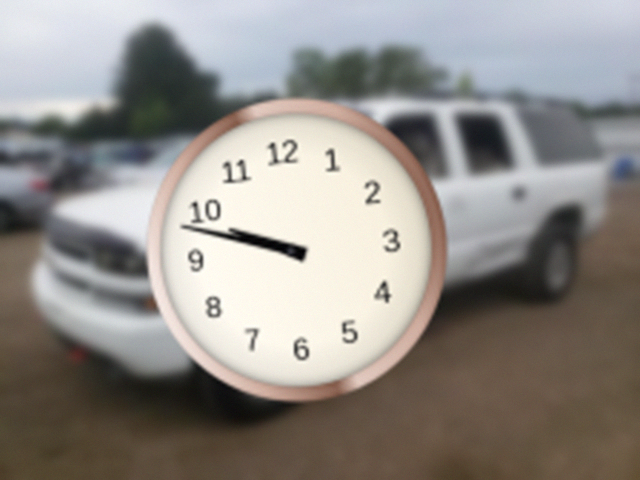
h=9 m=48
